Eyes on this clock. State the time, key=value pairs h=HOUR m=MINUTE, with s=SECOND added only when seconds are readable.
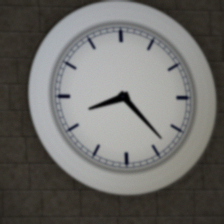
h=8 m=23
